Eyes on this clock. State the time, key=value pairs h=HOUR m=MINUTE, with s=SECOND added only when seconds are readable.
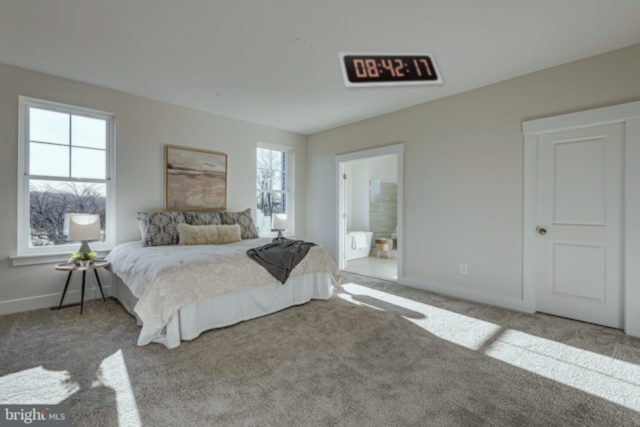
h=8 m=42 s=17
